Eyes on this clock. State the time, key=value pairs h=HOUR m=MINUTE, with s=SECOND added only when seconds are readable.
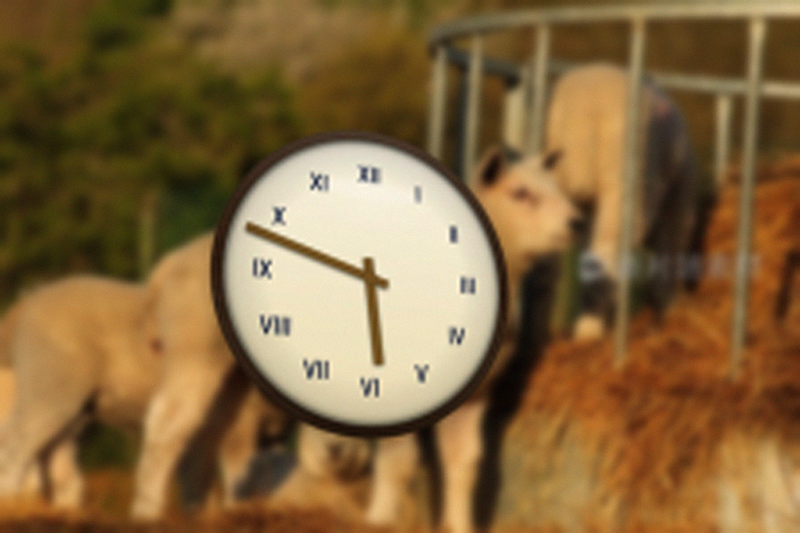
h=5 m=48
